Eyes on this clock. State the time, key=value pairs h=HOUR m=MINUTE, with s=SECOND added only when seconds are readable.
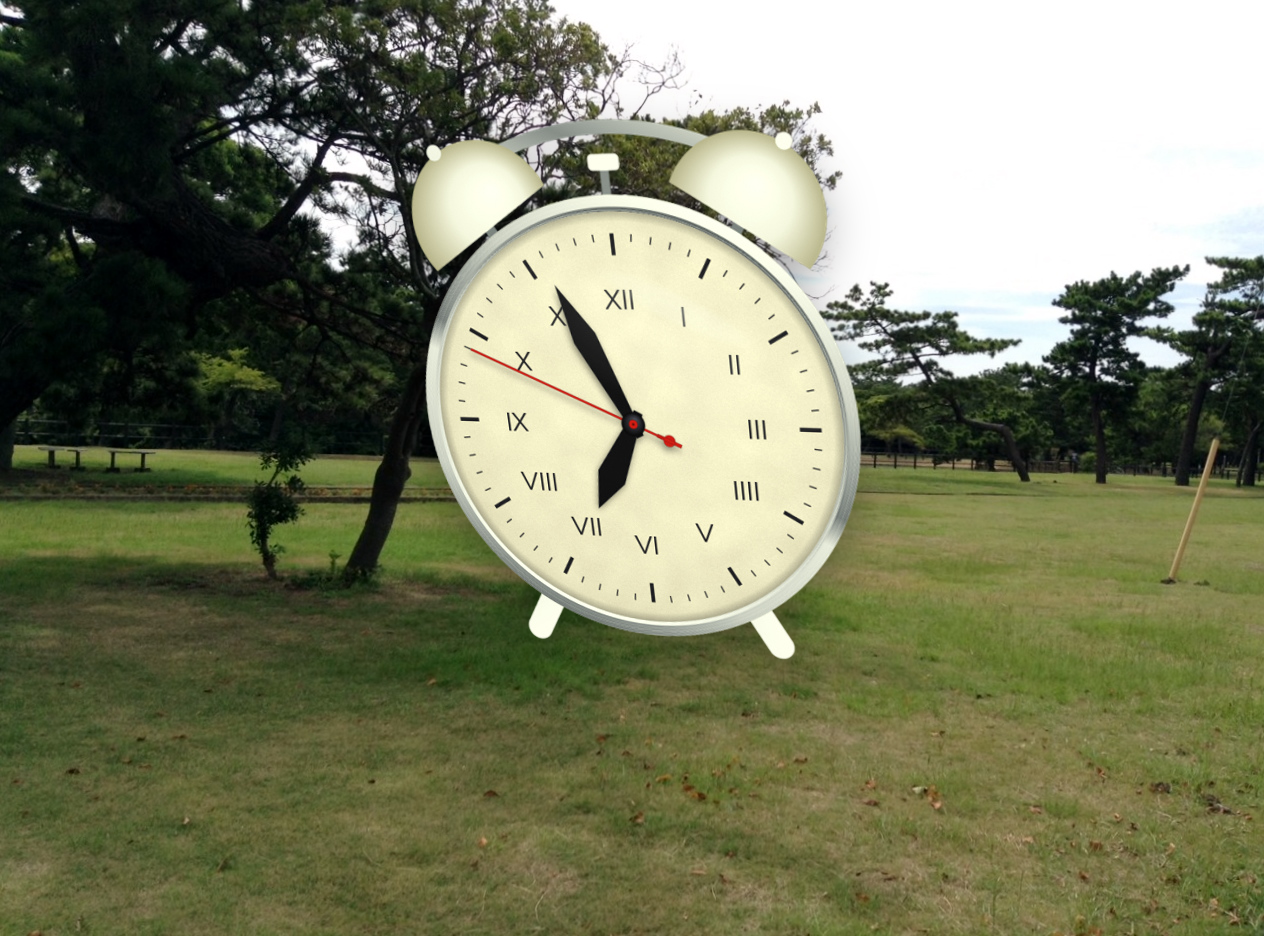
h=6 m=55 s=49
